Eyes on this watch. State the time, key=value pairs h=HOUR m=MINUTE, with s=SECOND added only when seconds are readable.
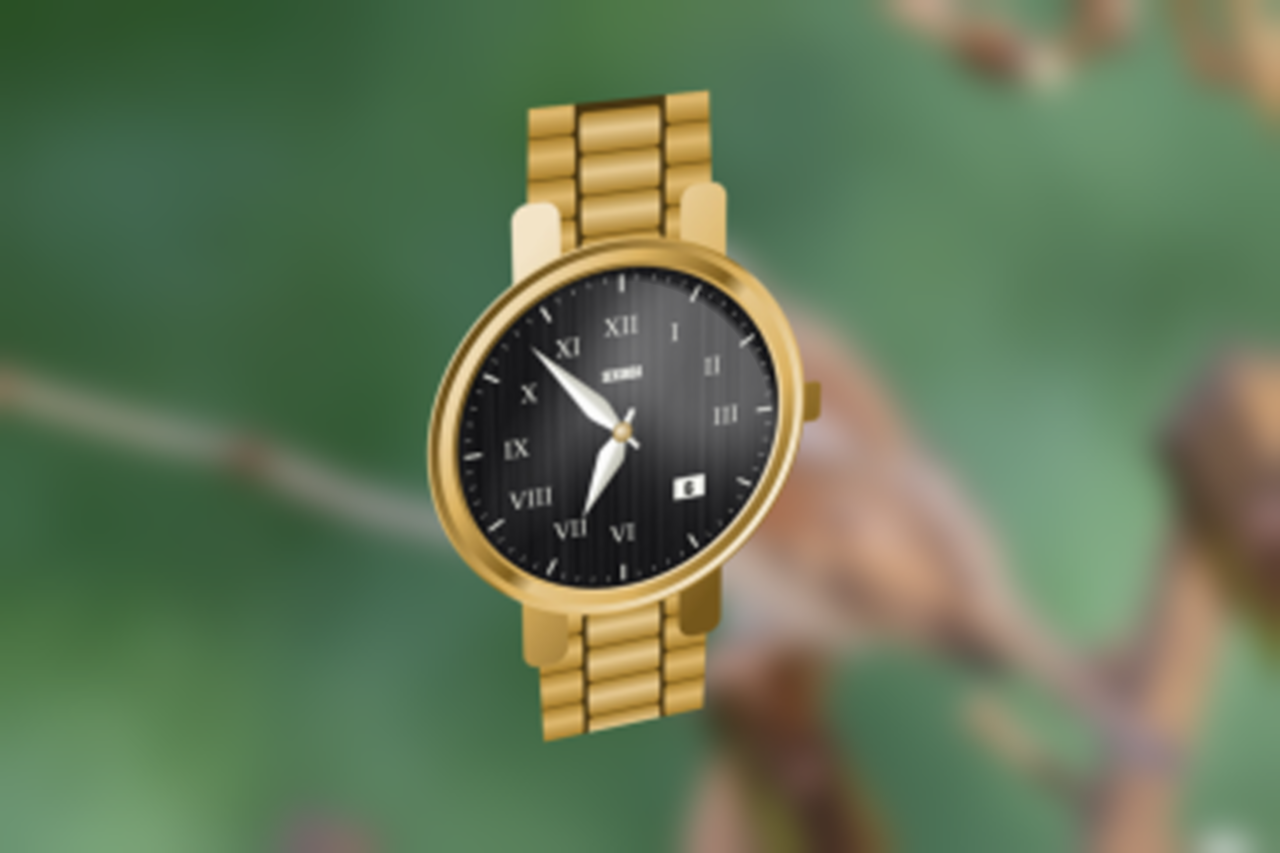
h=6 m=53
